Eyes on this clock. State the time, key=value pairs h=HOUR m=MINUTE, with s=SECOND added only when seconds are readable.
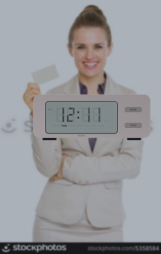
h=12 m=11
